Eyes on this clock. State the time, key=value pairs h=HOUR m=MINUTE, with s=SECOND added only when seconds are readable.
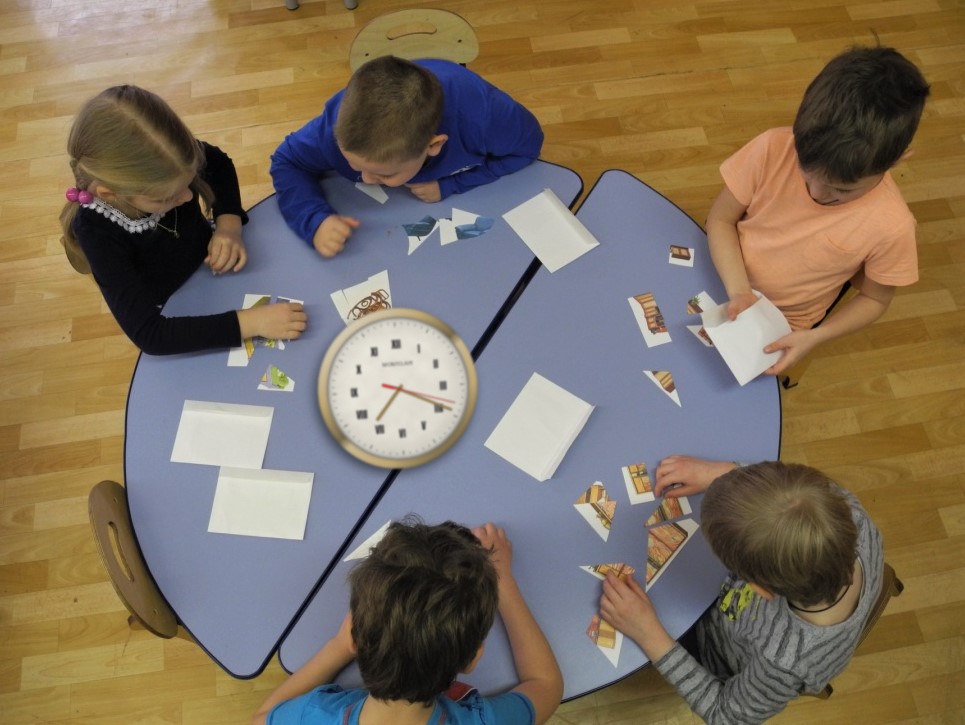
h=7 m=19 s=18
